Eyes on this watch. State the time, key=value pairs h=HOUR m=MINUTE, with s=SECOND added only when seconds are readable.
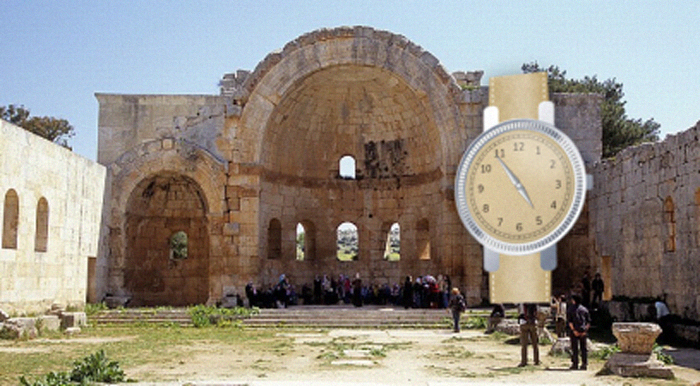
h=4 m=54
